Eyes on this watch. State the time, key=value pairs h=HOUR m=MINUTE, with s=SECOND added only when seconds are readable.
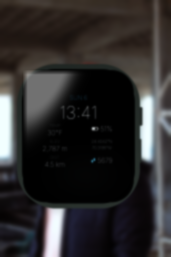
h=13 m=41
